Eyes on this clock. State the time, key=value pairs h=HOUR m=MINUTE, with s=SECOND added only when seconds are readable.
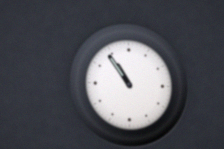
h=10 m=54
